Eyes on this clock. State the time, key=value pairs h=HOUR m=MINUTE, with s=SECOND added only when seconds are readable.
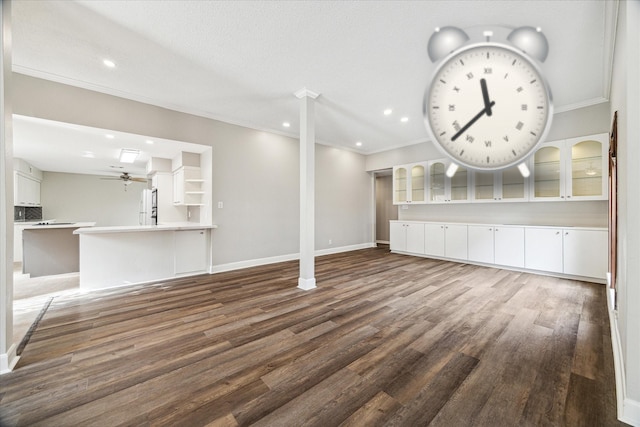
h=11 m=38
